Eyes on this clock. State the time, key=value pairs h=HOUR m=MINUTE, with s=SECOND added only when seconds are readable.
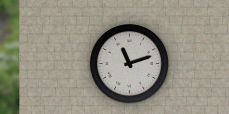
h=11 m=12
